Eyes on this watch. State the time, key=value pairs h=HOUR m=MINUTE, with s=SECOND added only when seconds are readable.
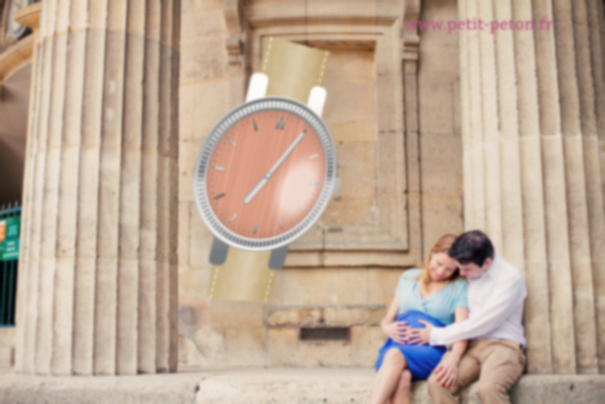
h=7 m=5
